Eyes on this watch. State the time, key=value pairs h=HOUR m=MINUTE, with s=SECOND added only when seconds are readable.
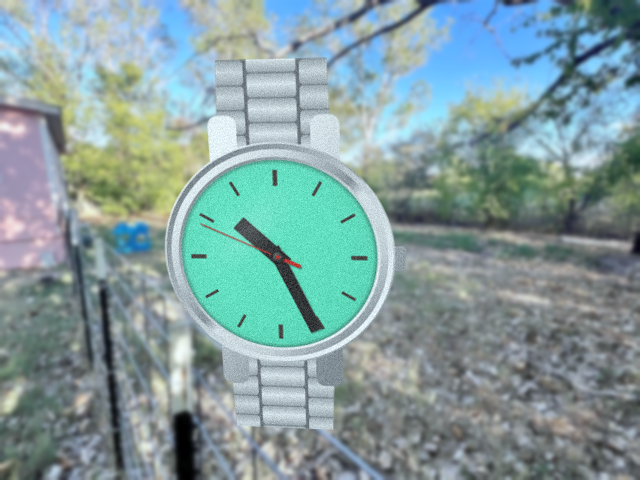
h=10 m=25 s=49
